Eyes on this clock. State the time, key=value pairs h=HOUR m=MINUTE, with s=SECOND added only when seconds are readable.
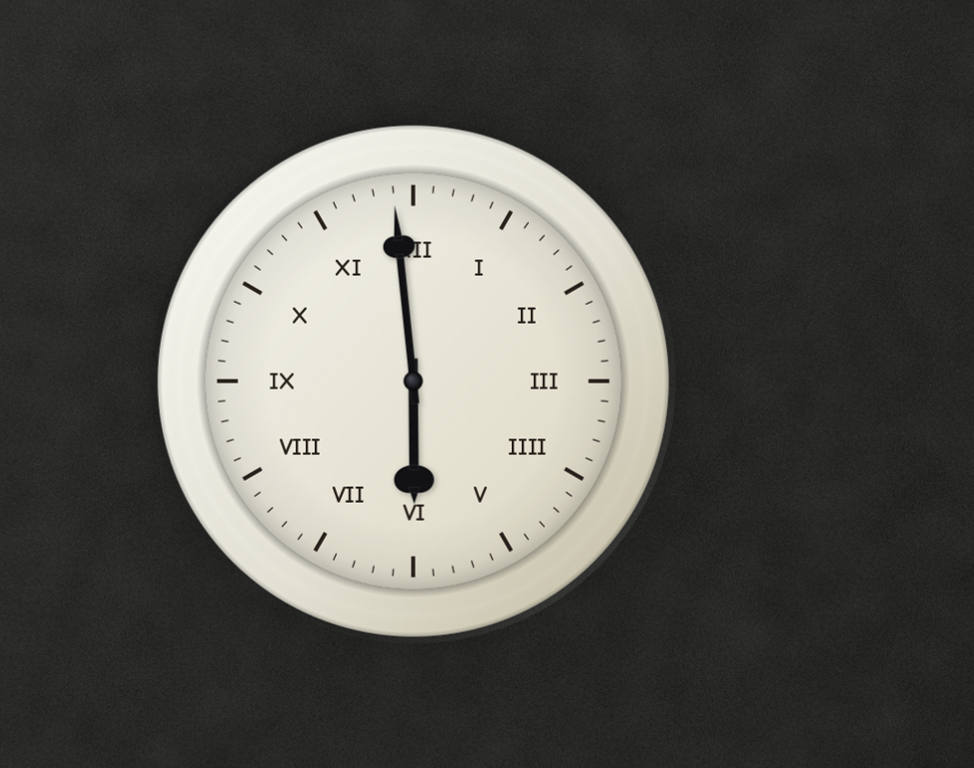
h=5 m=59
